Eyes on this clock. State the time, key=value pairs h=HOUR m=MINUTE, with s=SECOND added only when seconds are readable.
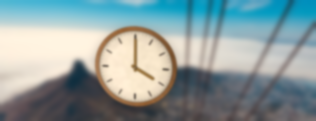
h=4 m=0
